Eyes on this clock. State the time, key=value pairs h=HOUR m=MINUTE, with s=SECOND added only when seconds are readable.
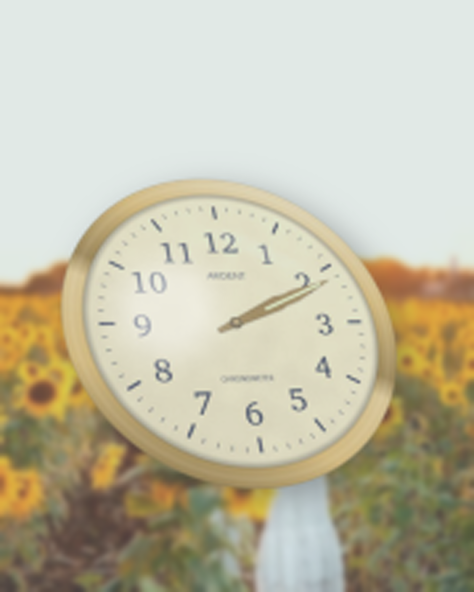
h=2 m=11
